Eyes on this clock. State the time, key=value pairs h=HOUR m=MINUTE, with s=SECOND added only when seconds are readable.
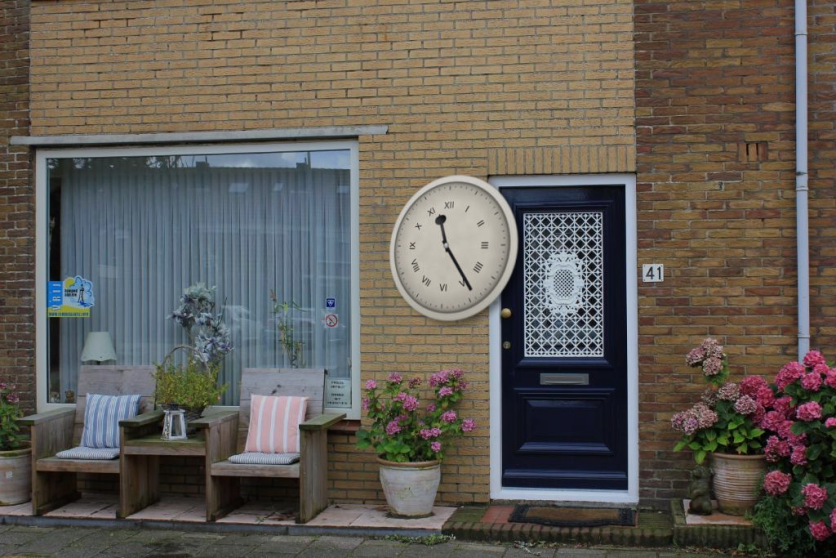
h=11 m=24
